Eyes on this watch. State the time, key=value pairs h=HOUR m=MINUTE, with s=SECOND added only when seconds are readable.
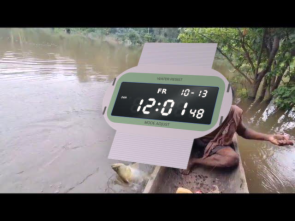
h=12 m=1 s=48
